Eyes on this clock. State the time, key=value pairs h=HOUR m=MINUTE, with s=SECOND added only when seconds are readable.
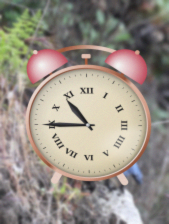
h=10 m=45
